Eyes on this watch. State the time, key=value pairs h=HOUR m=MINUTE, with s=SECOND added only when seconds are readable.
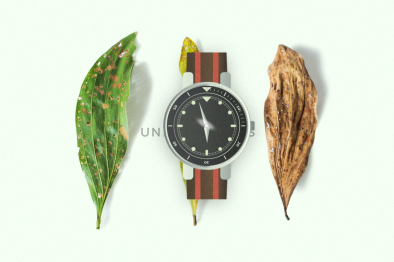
h=5 m=57
